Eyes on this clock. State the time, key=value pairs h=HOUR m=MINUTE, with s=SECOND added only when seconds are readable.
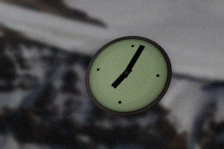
h=7 m=3
